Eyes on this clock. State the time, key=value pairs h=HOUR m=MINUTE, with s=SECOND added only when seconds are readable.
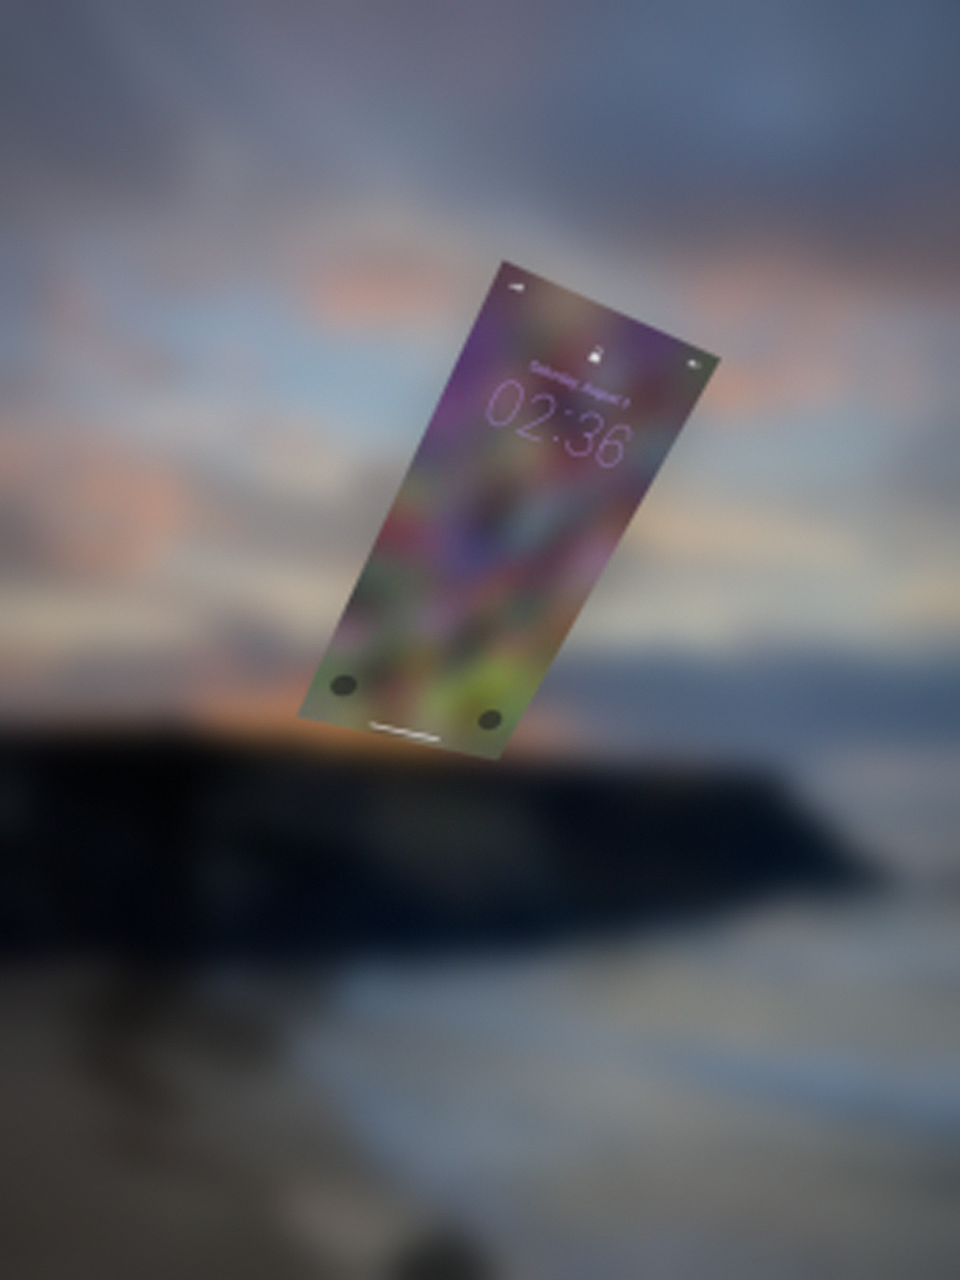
h=2 m=36
